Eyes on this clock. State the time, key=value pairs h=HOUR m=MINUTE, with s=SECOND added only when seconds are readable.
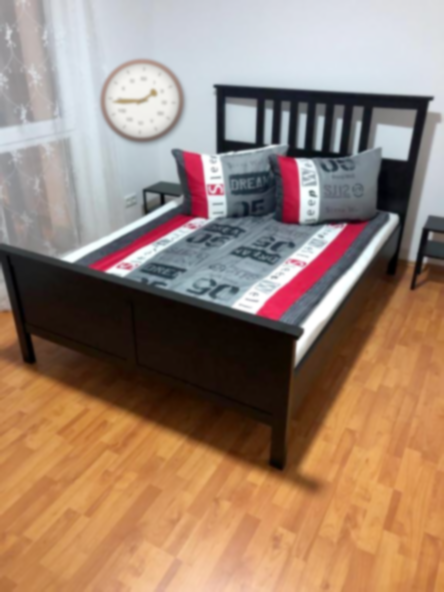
h=1 m=44
